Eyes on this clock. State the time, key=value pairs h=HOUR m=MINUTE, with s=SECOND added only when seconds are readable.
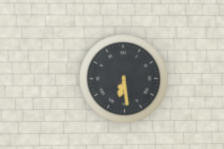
h=6 m=29
